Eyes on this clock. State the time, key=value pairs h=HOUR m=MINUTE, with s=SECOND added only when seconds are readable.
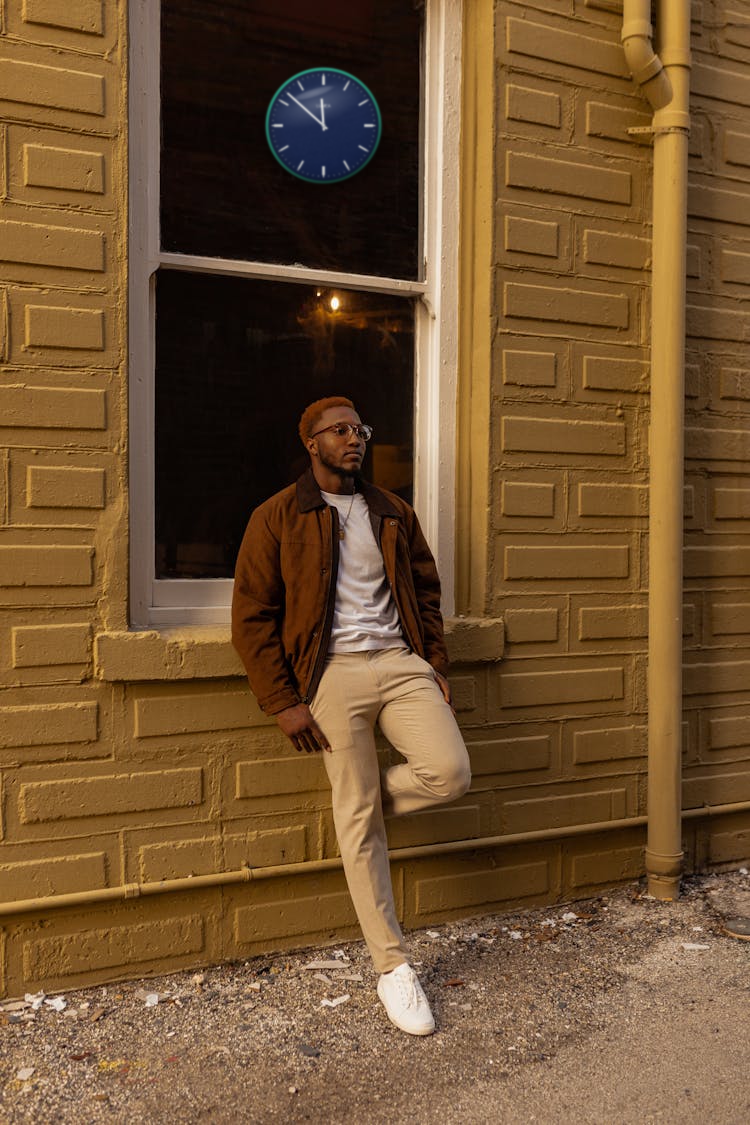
h=11 m=52
